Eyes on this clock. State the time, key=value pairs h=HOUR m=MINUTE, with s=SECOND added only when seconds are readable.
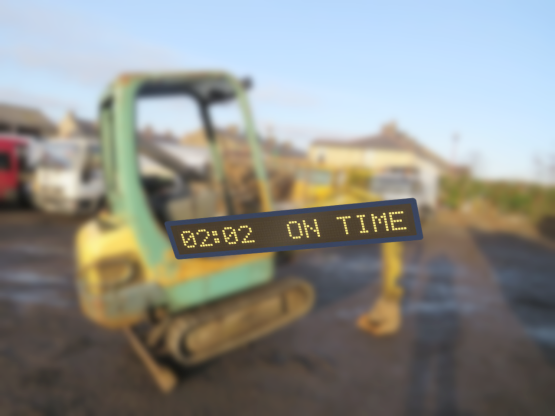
h=2 m=2
